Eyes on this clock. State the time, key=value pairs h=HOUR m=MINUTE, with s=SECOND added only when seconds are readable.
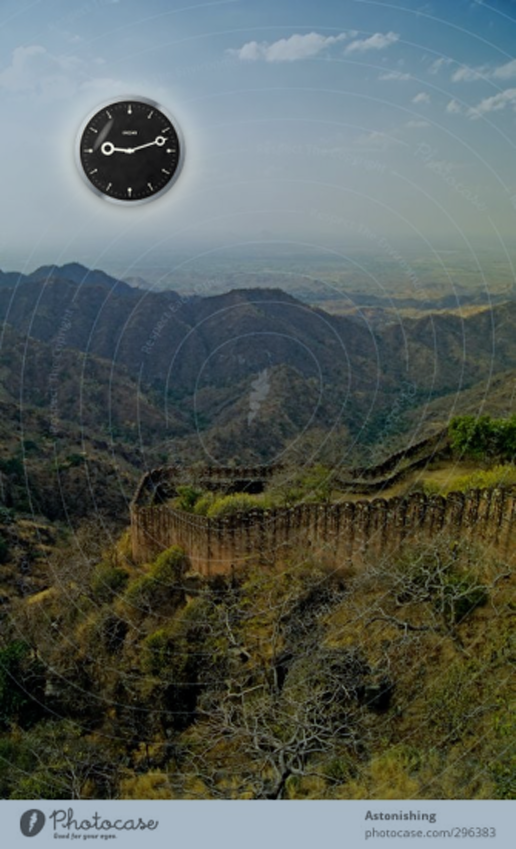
h=9 m=12
